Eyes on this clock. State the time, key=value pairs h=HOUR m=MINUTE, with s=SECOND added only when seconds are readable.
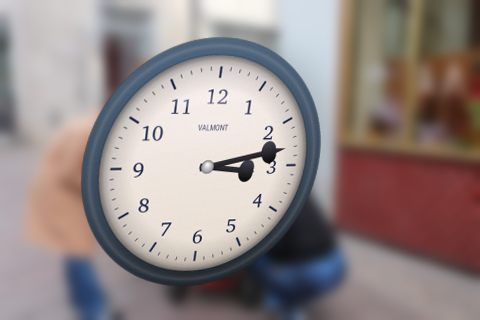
h=3 m=13
